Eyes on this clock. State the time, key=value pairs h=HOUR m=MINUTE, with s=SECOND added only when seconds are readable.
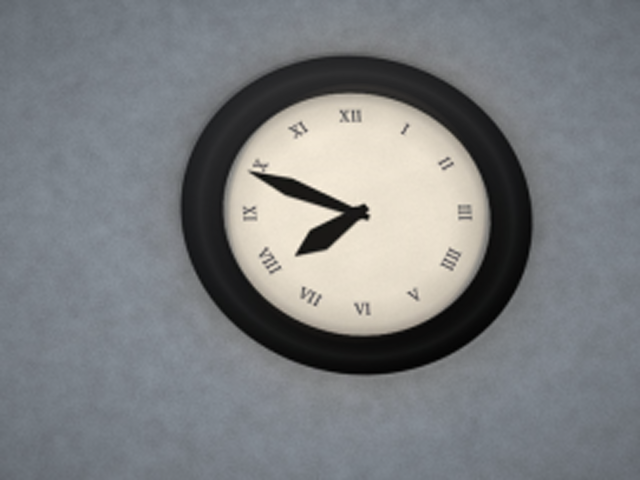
h=7 m=49
